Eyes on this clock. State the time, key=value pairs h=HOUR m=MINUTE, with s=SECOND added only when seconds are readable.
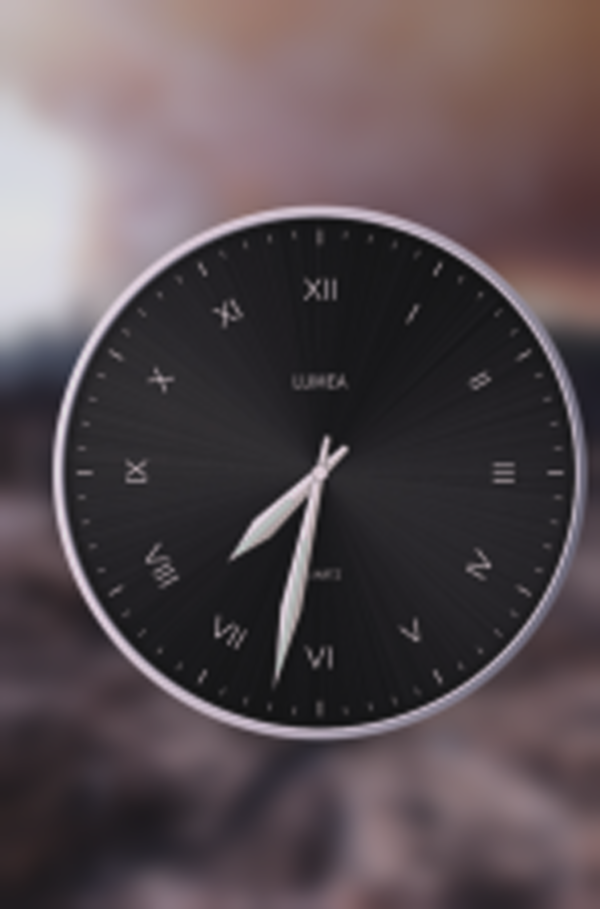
h=7 m=32
